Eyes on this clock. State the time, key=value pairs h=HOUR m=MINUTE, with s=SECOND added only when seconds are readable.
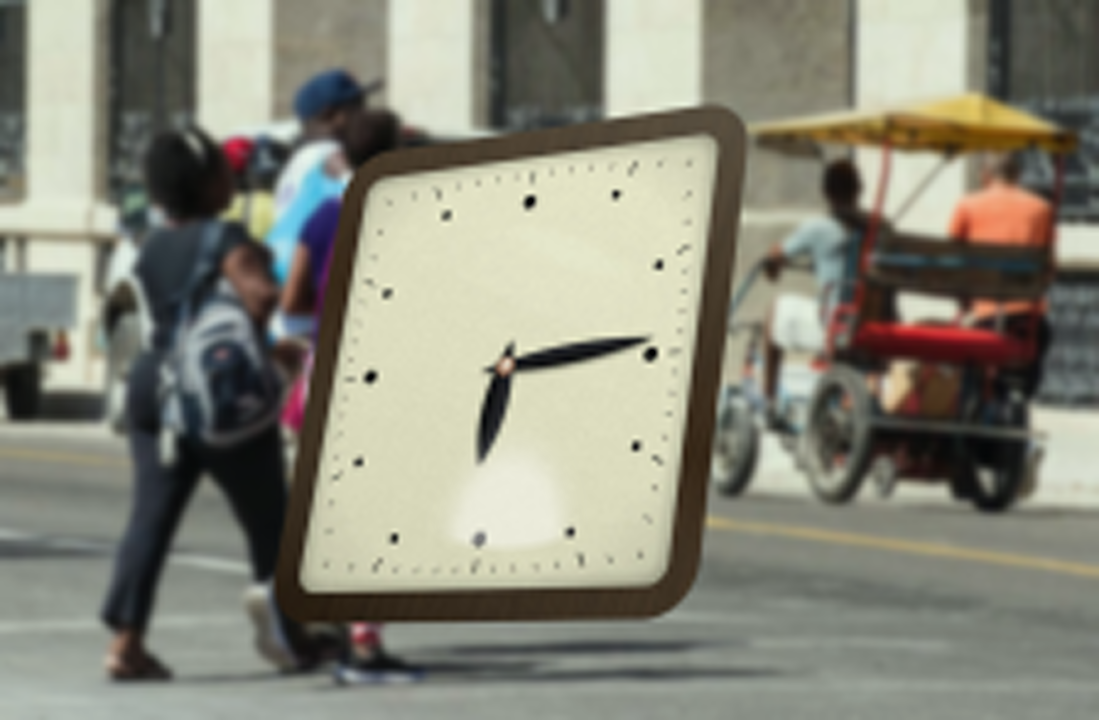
h=6 m=14
